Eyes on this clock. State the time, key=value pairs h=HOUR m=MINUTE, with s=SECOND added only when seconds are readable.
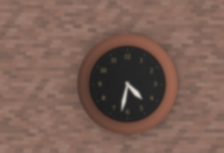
h=4 m=32
